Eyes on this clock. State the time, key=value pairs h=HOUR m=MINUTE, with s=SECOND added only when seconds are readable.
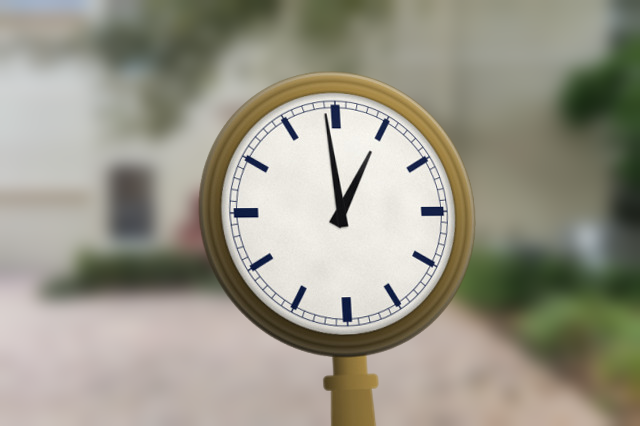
h=12 m=59
